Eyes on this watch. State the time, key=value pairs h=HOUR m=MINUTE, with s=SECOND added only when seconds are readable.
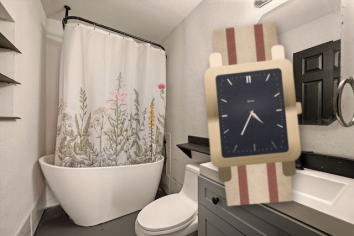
h=4 m=35
